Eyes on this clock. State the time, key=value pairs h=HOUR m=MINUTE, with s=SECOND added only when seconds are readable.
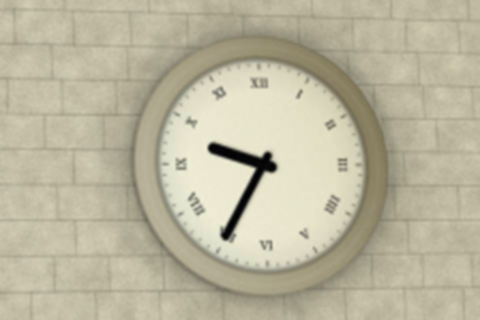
h=9 m=35
